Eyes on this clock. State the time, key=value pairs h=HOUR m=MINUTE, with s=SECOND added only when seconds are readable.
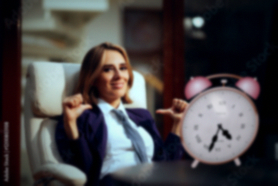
h=4 m=33
